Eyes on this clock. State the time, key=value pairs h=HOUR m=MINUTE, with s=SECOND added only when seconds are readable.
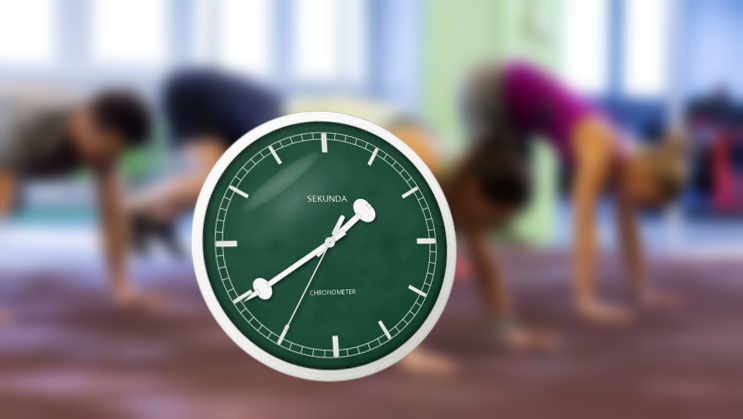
h=1 m=39 s=35
